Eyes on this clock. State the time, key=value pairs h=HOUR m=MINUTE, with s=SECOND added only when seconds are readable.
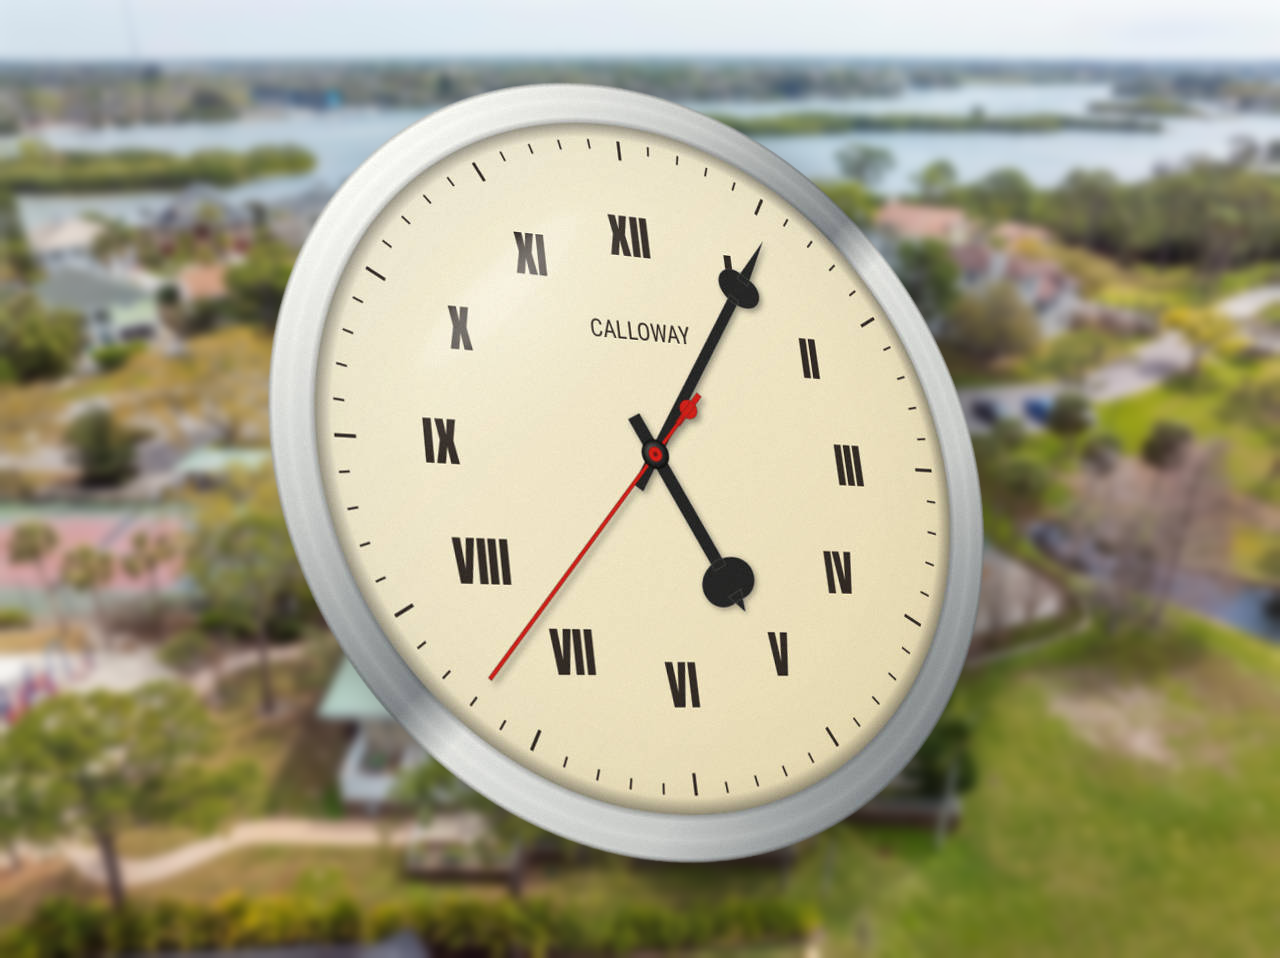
h=5 m=5 s=37
